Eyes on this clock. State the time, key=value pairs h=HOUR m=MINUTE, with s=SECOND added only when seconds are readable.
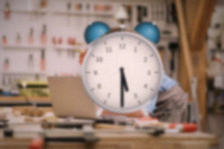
h=5 m=30
